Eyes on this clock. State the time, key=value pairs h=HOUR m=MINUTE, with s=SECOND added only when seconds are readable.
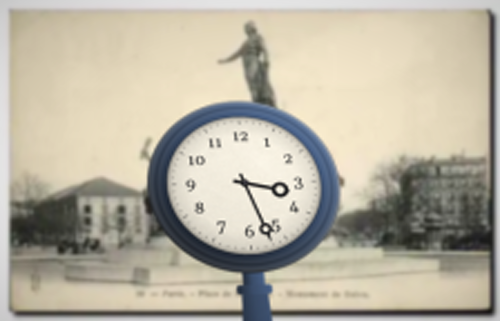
h=3 m=27
